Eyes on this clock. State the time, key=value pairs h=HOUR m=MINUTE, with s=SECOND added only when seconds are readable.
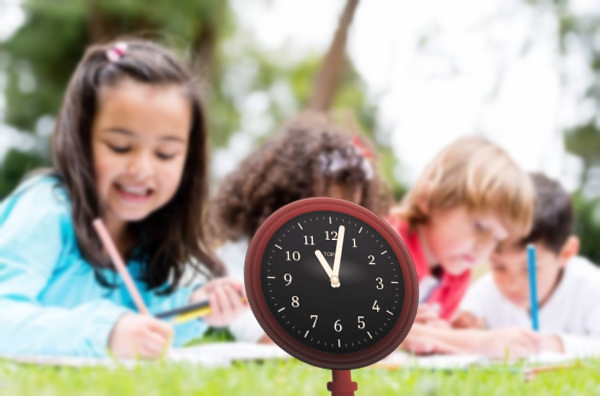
h=11 m=2
